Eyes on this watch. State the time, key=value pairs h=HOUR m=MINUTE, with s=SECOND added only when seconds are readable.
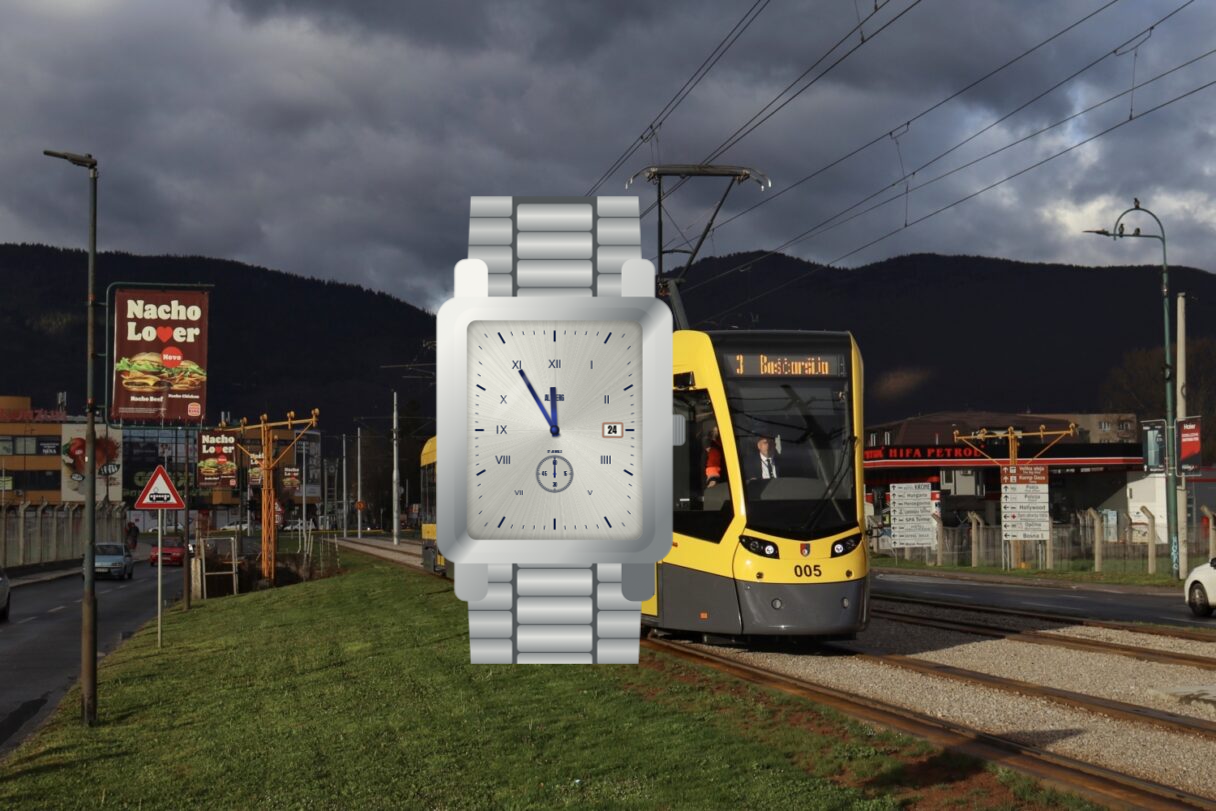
h=11 m=55
